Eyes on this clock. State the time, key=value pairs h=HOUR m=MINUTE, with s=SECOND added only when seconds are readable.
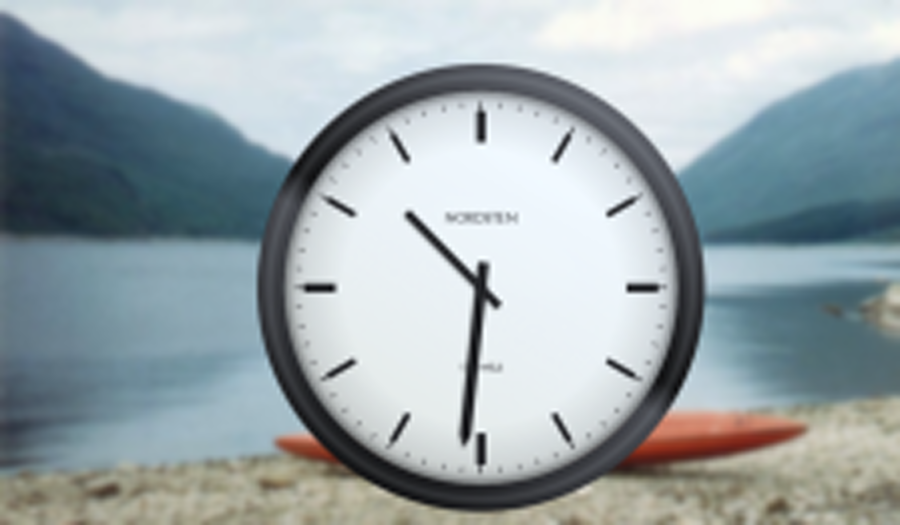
h=10 m=31
